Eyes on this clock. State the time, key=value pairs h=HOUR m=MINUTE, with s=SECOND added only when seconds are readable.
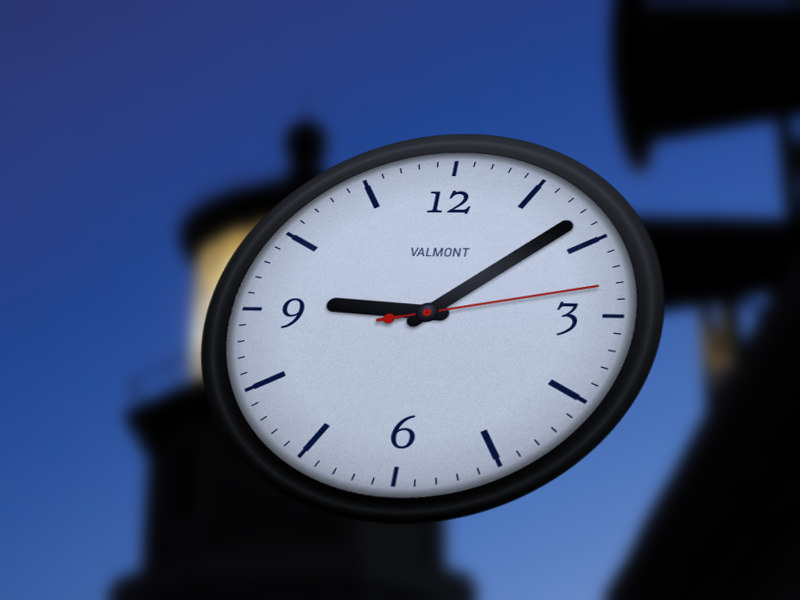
h=9 m=8 s=13
